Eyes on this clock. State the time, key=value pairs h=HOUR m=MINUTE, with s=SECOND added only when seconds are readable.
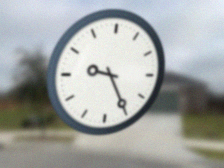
h=9 m=25
